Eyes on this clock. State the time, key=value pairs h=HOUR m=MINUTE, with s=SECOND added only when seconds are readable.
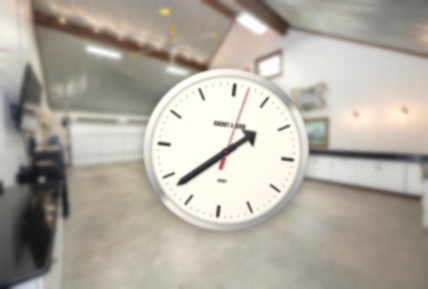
h=1 m=38 s=2
